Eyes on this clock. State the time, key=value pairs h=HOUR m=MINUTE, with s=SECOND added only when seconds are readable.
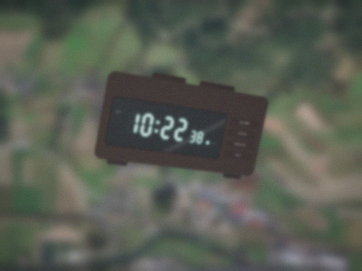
h=10 m=22 s=38
